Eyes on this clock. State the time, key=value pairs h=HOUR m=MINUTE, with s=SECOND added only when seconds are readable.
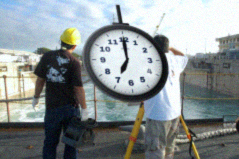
h=7 m=0
